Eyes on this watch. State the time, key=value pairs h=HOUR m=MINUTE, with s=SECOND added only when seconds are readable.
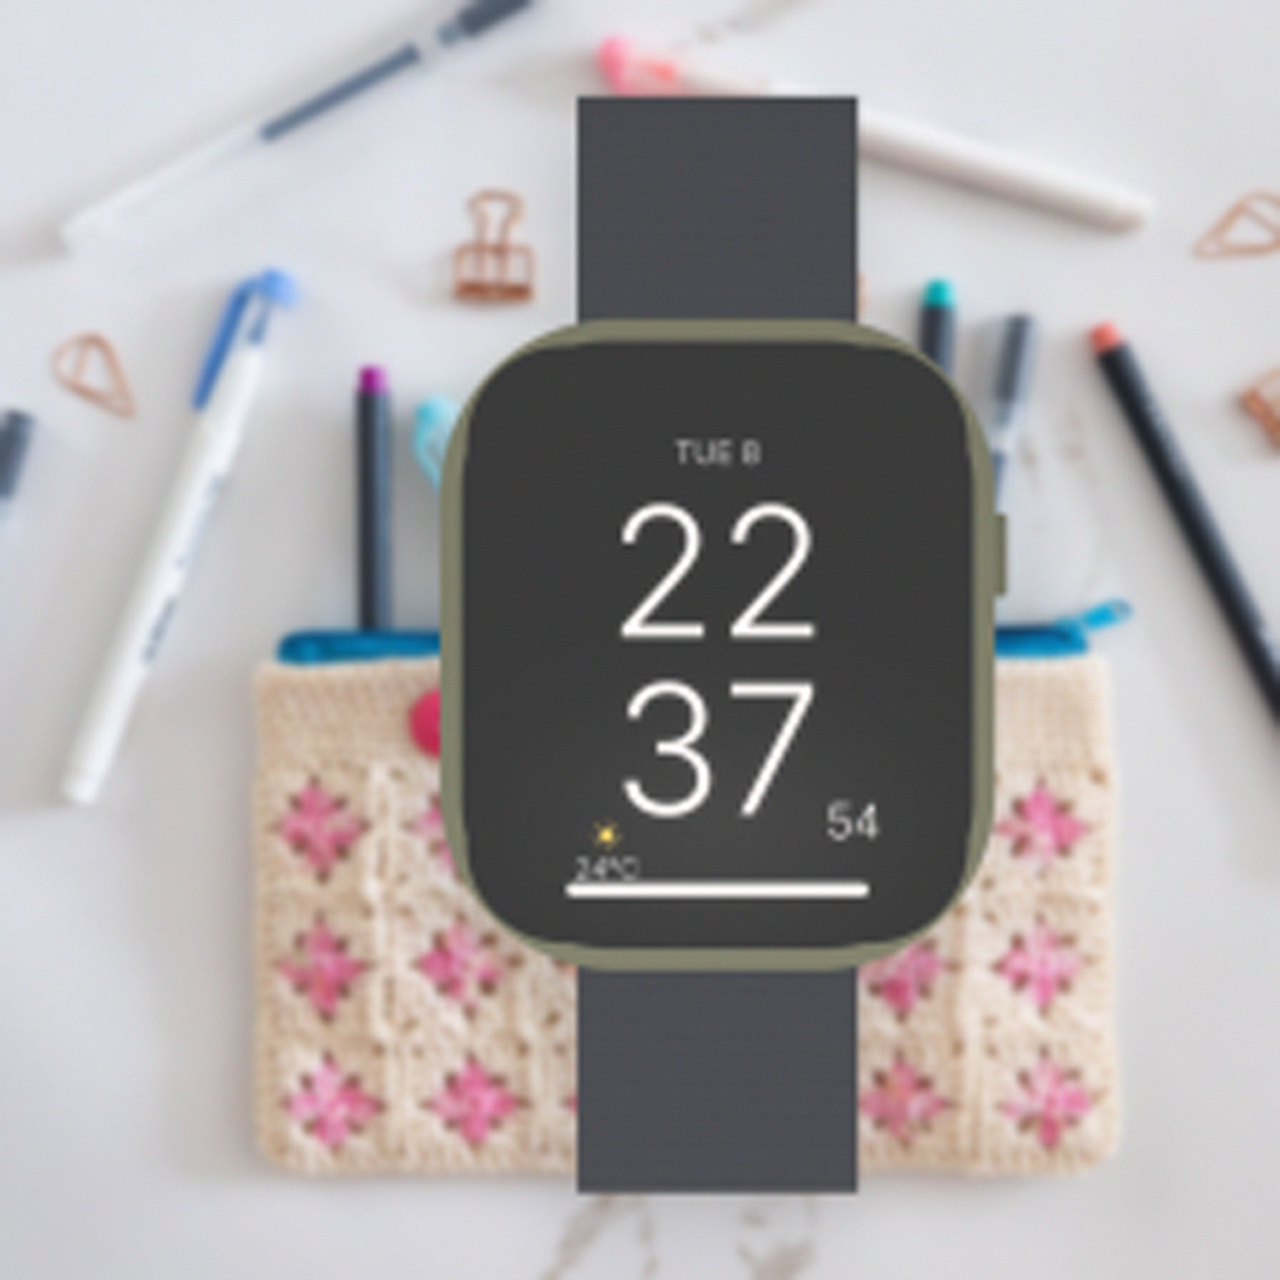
h=22 m=37 s=54
